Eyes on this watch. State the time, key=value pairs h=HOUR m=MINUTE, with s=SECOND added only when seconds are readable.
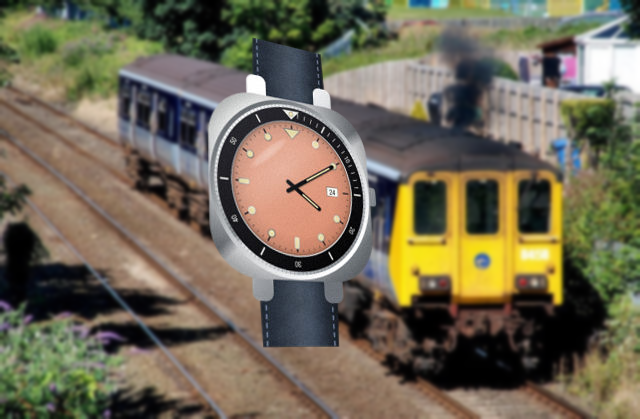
h=4 m=10
